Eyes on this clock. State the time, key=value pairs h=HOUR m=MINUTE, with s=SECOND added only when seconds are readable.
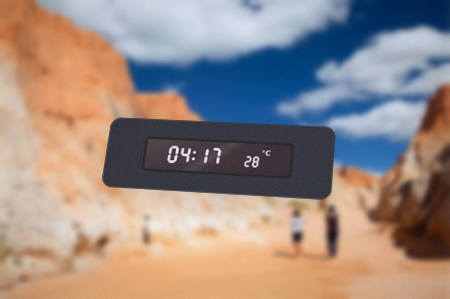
h=4 m=17
